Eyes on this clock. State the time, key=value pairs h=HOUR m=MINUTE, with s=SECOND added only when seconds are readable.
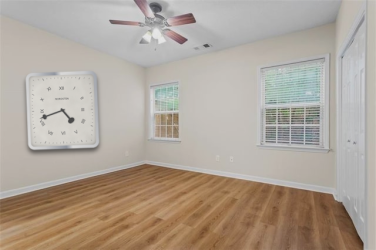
h=4 m=42
